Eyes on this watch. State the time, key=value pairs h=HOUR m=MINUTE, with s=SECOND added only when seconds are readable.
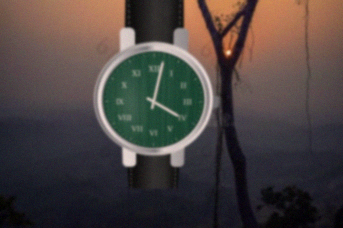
h=4 m=2
